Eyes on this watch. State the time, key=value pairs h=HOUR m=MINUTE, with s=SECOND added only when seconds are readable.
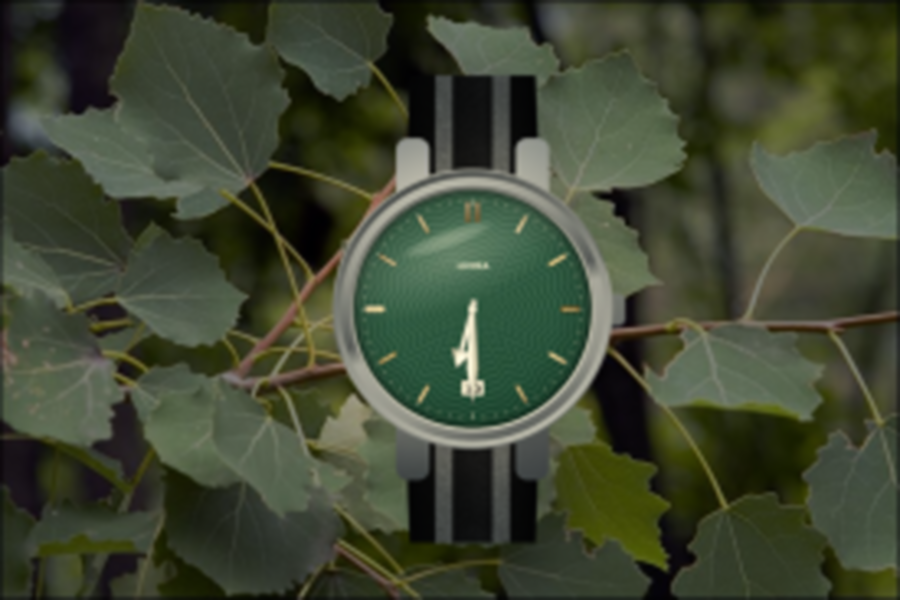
h=6 m=30
